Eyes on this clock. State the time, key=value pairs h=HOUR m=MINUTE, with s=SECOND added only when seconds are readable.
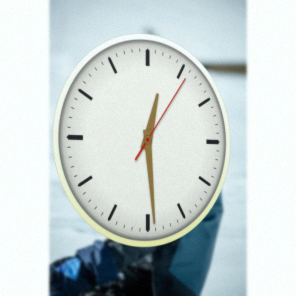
h=12 m=29 s=6
